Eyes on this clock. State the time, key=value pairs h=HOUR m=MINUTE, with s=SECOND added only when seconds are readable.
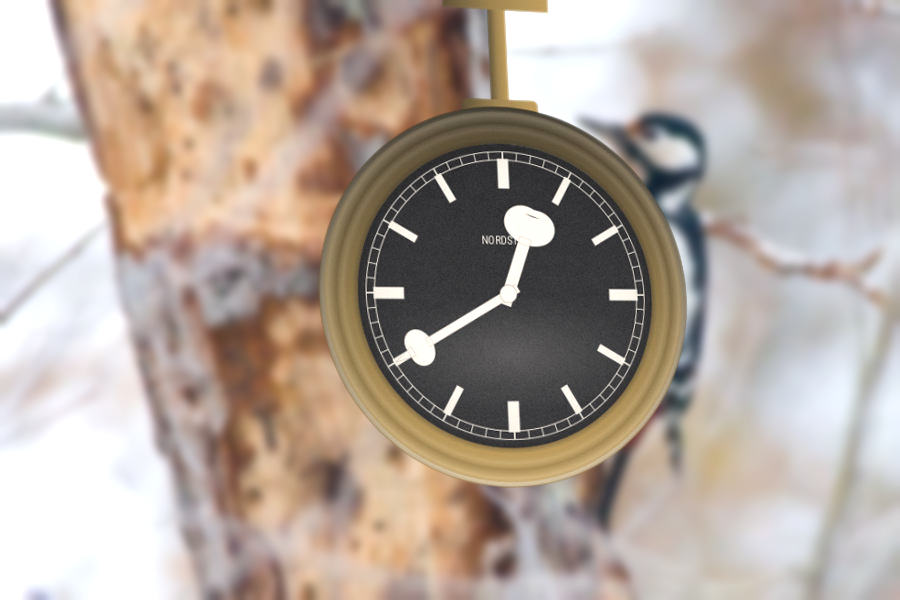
h=12 m=40
